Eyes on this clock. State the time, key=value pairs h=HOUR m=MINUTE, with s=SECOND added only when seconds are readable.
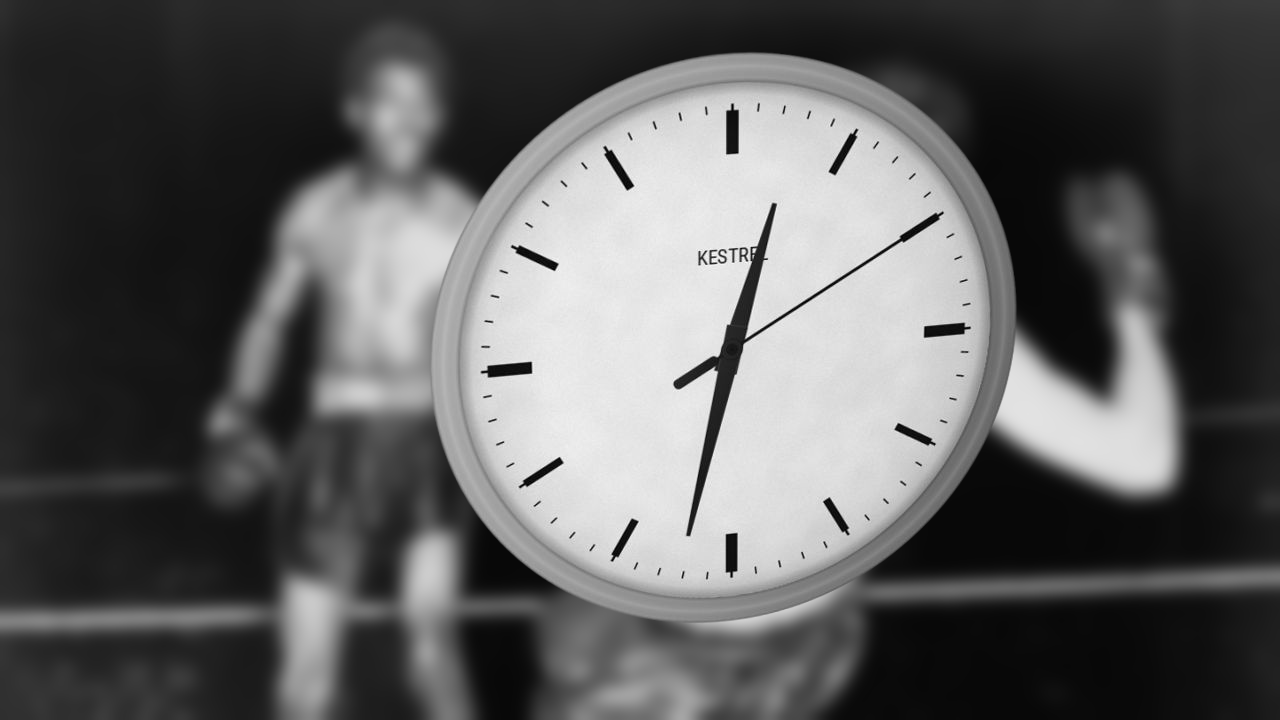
h=12 m=32 s=10
